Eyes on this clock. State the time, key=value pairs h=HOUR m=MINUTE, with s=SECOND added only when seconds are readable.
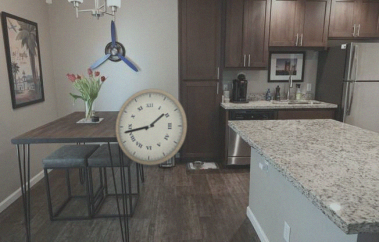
h=1 m=43
